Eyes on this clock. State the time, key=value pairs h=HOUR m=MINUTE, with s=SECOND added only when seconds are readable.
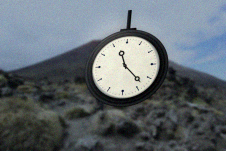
h=11 m=23
